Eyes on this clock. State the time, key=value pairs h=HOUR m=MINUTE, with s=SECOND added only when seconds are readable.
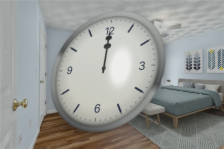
h=12 m=0
